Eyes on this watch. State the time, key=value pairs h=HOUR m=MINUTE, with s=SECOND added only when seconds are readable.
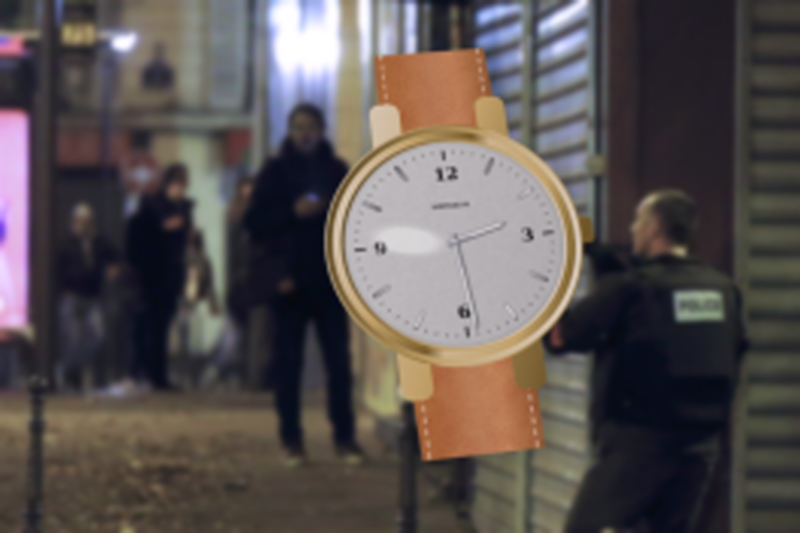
h=2 m=29
